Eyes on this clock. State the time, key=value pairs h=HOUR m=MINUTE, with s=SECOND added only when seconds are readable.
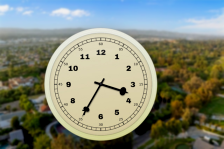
h=3 m=35
